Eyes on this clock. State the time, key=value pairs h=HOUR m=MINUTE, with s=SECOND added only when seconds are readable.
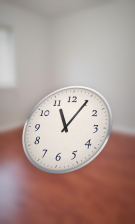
h=11 m=5
